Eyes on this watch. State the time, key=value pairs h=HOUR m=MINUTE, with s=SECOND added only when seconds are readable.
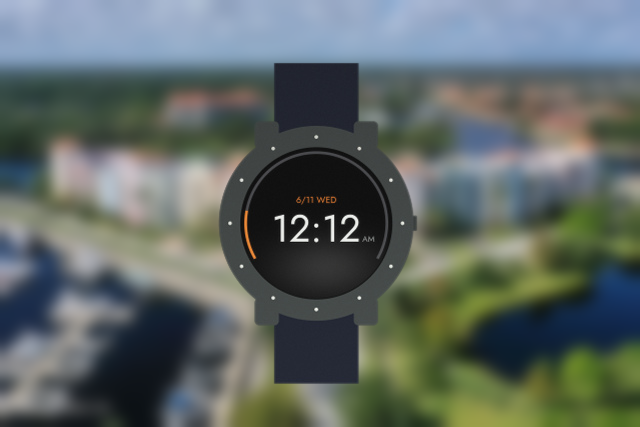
h=12 m=12
